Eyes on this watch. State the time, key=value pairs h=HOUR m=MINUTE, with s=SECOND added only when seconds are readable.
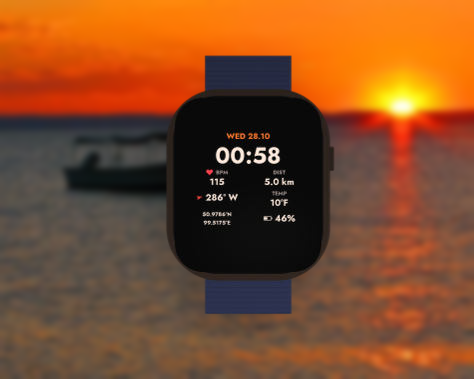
h=0 m=58
